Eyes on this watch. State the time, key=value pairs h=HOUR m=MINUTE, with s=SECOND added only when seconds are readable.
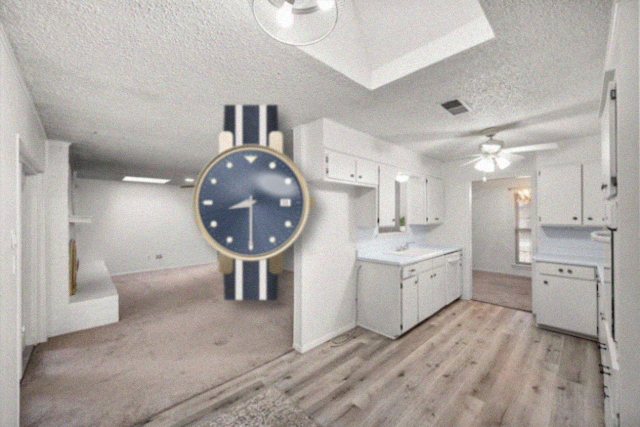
h=8 m=30
